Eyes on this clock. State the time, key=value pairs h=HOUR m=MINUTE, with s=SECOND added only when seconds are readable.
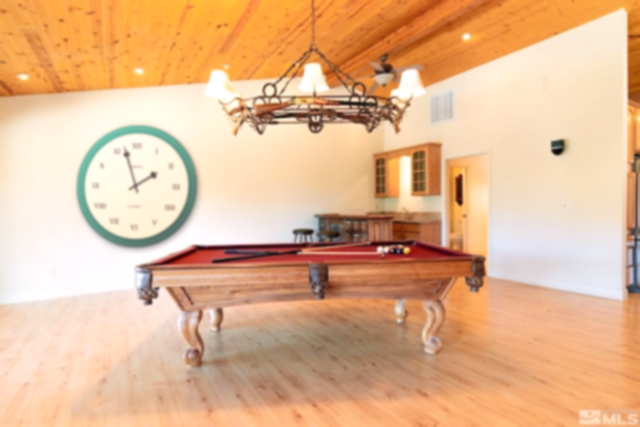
h=1 m=57
